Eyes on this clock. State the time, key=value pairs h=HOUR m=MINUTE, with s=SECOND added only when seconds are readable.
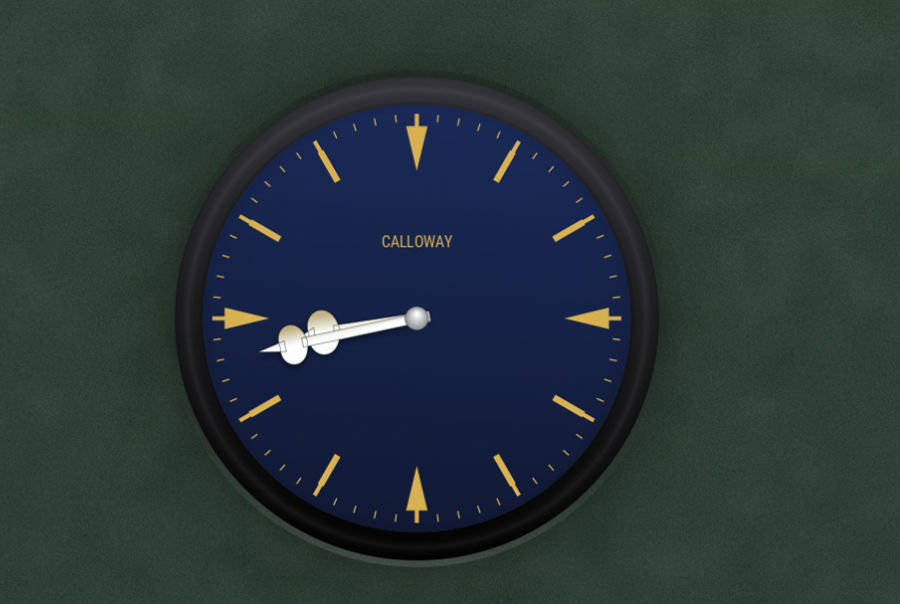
h=8 m=43
